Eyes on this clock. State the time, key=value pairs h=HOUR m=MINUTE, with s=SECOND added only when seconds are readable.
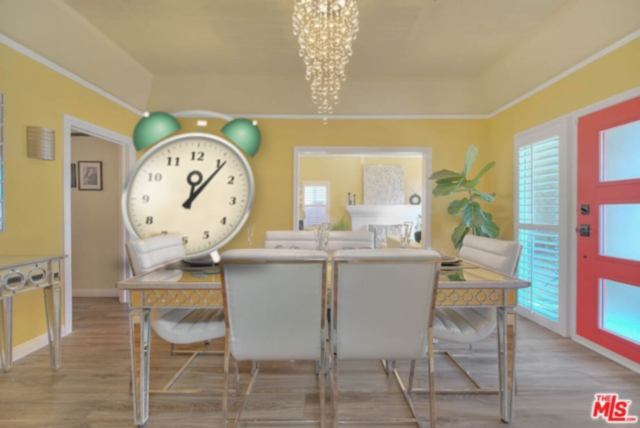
h=12 m=6
